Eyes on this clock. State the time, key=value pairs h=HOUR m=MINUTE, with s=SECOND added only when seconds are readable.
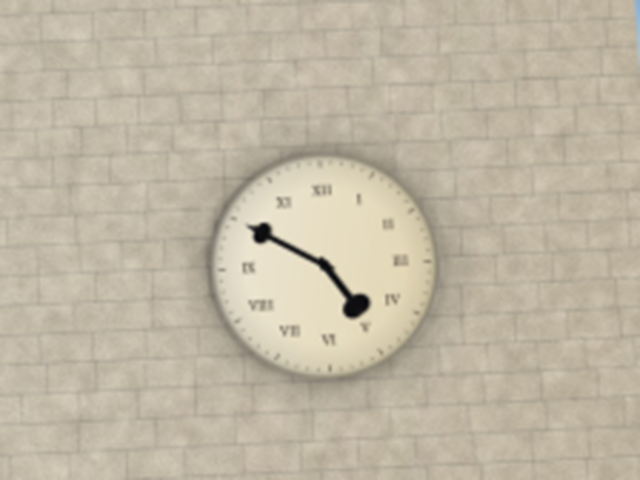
h=4 m=50
